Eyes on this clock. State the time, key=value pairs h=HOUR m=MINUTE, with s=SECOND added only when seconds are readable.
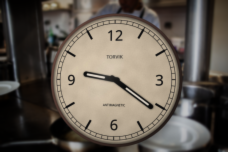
h=9 m=21
